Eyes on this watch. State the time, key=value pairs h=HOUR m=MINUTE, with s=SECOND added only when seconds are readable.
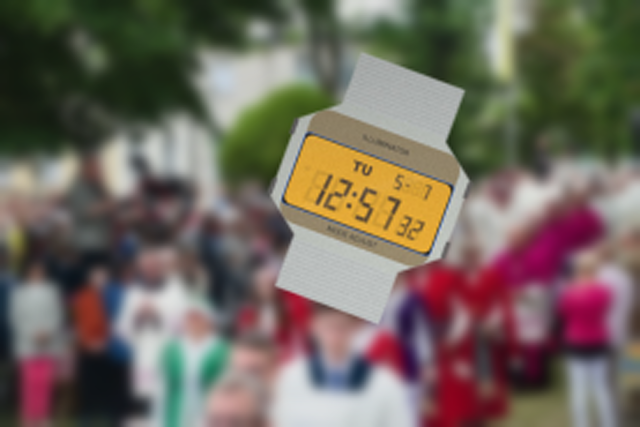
h=12 m=57 s=32
